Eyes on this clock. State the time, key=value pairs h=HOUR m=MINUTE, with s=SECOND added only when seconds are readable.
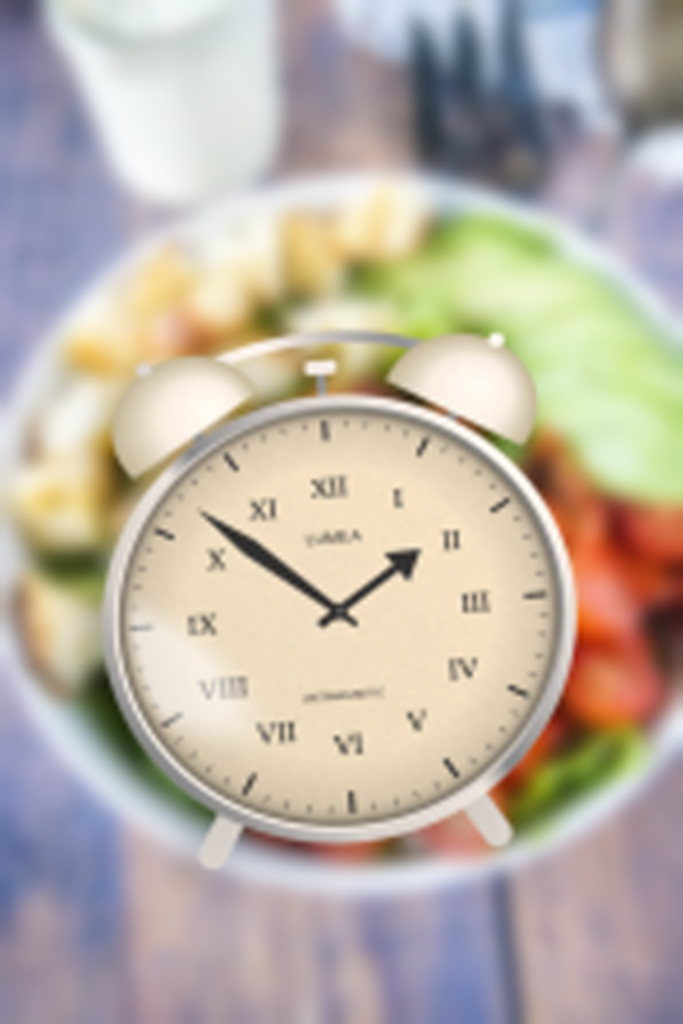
h=1 m=52
